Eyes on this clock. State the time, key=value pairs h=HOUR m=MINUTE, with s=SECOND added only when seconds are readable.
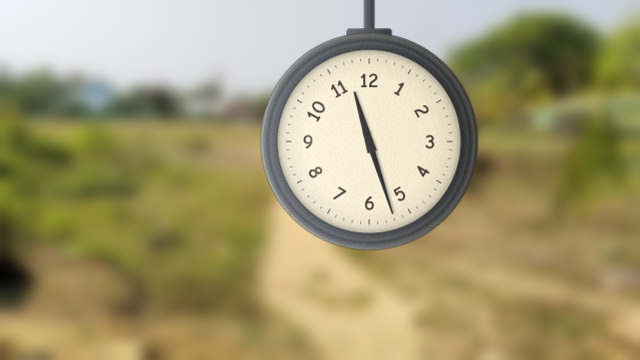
h=11 m=27
